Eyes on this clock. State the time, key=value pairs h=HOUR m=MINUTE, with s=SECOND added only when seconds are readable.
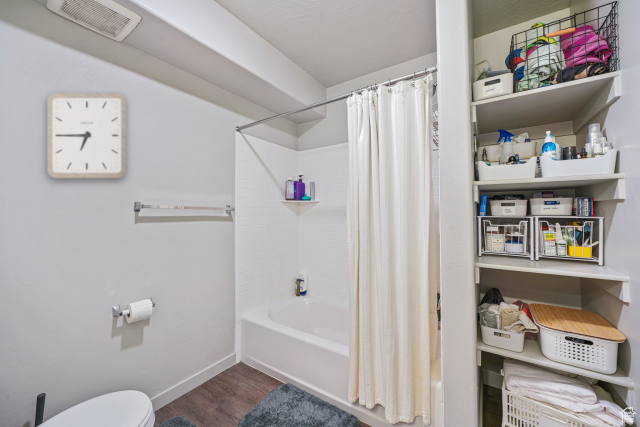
h=6 m=45
